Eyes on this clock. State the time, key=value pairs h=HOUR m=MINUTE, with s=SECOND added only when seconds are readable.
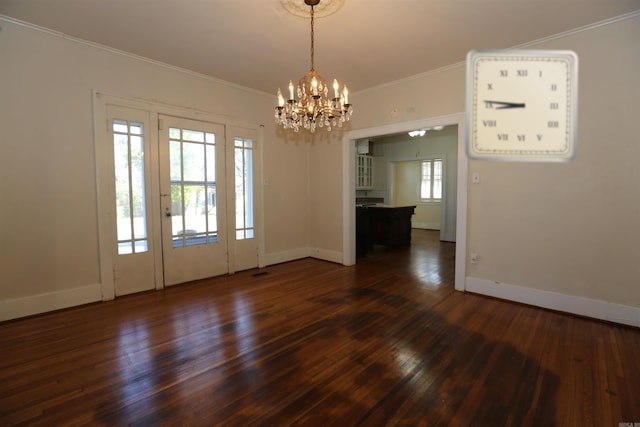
h=8 m=46
